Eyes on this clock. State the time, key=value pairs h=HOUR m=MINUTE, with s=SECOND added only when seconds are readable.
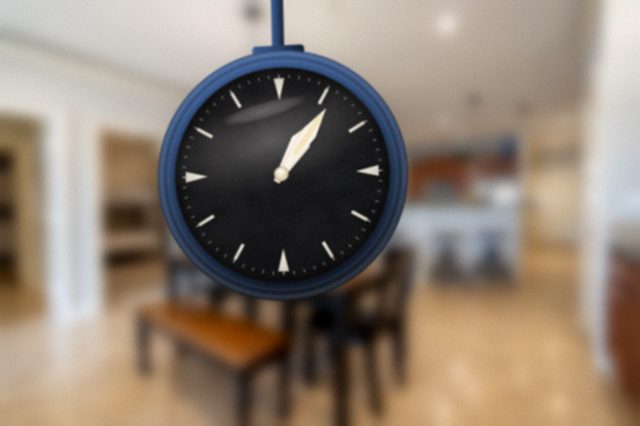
h=1 m=6
